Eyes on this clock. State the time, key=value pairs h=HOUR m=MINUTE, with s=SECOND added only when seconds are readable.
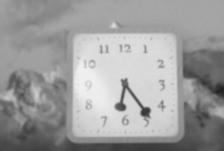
h=6 m=24
